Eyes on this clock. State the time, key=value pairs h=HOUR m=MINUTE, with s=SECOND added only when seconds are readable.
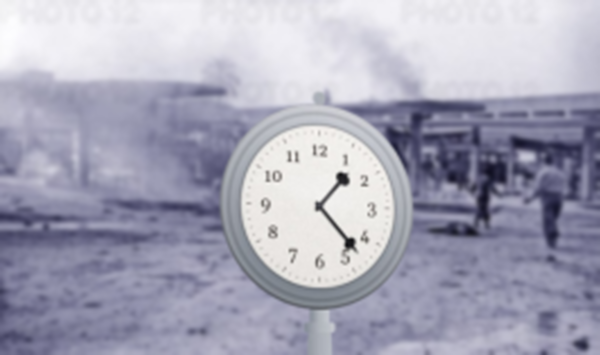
h=1 m=23
